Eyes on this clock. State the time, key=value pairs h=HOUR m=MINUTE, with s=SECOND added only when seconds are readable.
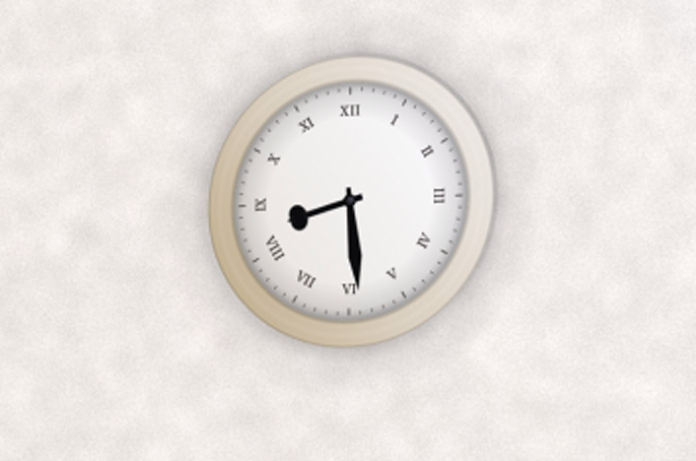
h=8 m=29
